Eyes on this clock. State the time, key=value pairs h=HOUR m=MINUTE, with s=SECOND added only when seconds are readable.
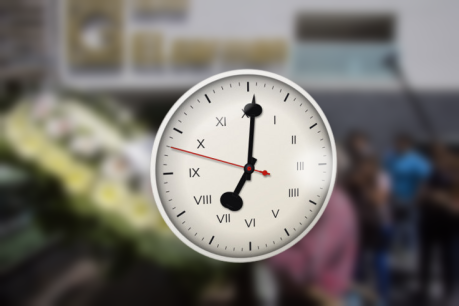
h=7 m=0 s=48
